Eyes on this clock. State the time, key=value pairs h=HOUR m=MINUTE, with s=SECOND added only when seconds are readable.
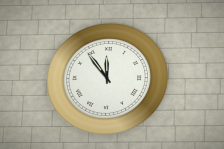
h=11 m=54
